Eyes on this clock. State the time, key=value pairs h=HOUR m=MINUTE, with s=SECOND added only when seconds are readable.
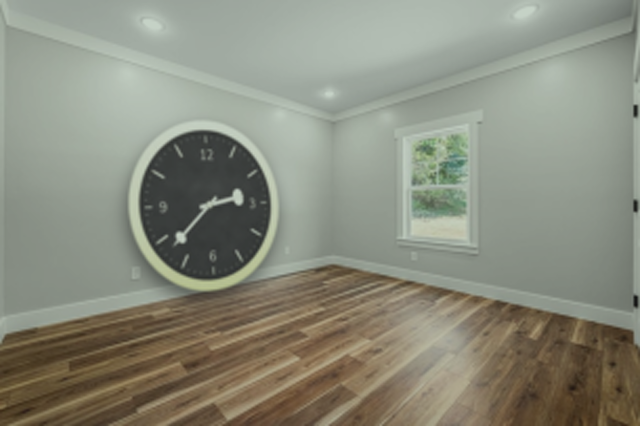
h=2 m=38
